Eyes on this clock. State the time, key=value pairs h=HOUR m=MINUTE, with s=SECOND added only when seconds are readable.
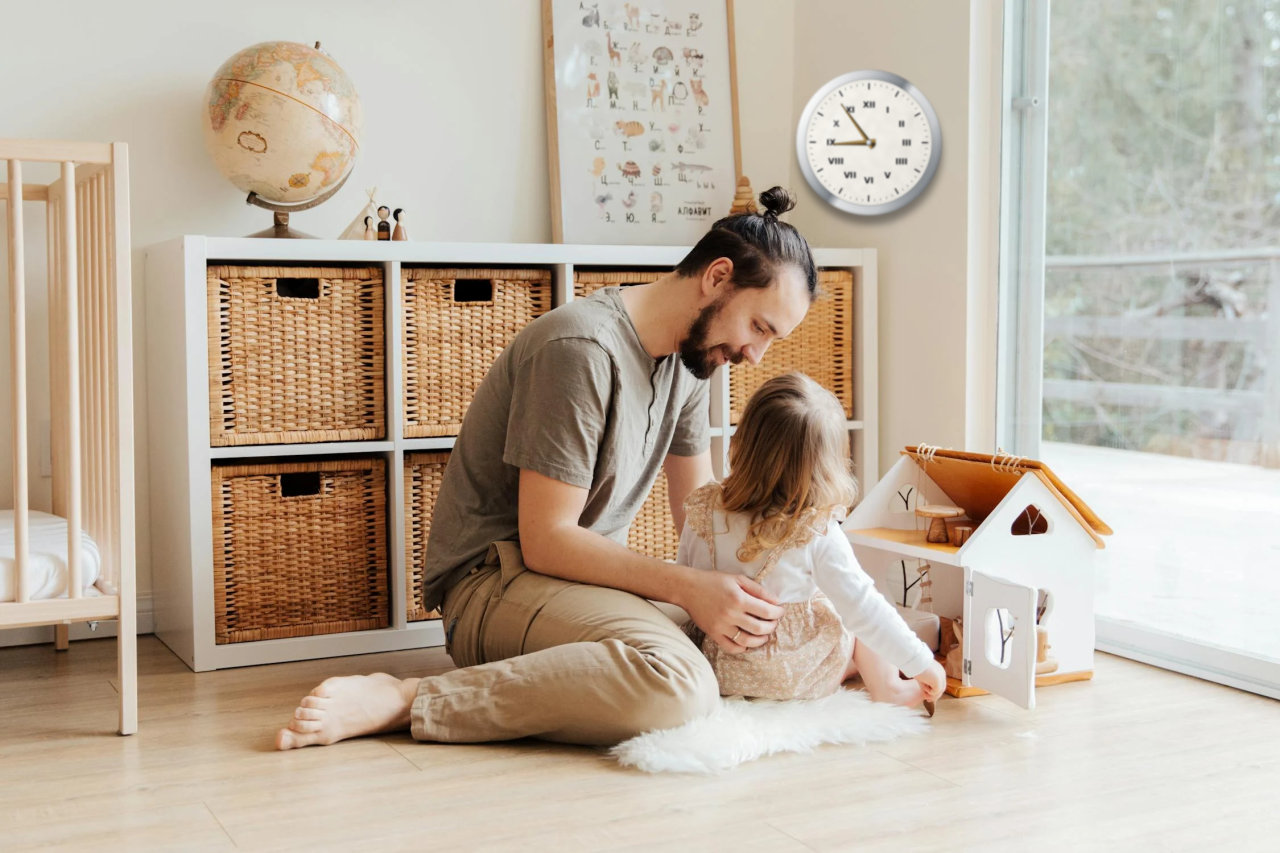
h=8 m=54
